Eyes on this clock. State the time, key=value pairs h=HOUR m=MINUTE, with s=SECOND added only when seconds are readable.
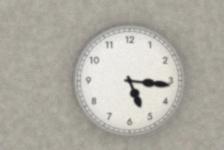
h=5 m=16
